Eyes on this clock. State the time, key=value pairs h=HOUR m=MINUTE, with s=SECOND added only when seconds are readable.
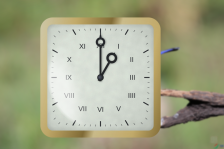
h=1 m=0
